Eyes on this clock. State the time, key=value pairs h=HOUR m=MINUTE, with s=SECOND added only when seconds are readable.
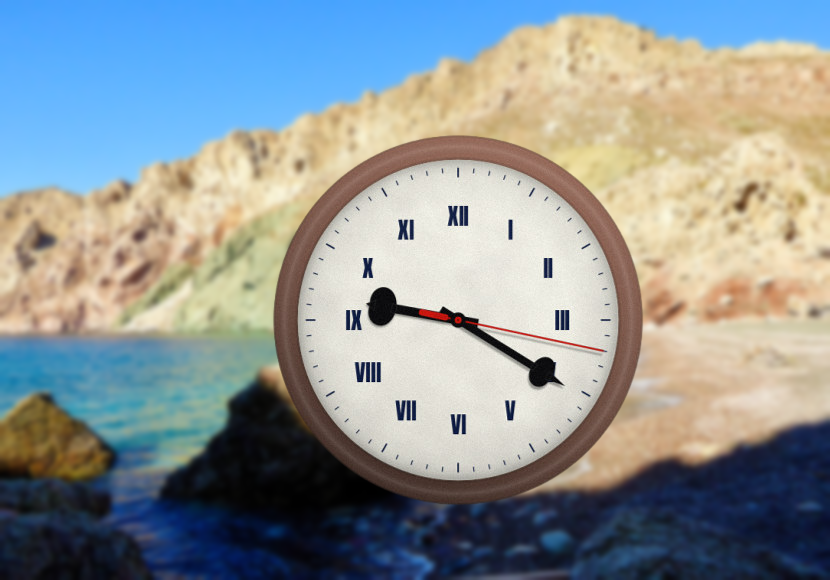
h=9 m=20 s=17
